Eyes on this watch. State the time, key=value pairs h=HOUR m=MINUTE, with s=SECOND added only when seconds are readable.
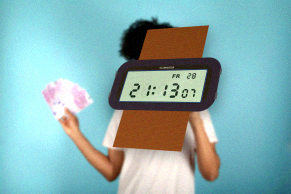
h=21 m=13 s=7
